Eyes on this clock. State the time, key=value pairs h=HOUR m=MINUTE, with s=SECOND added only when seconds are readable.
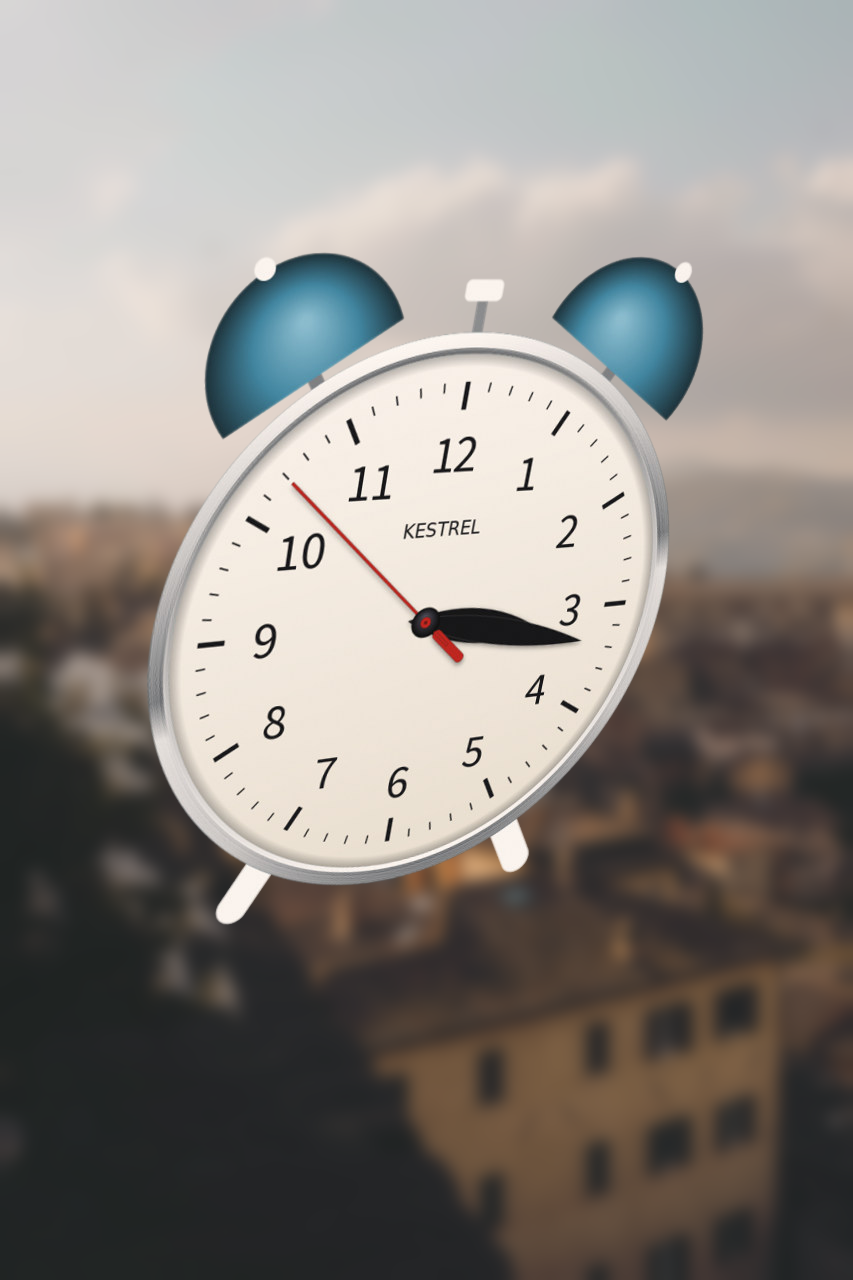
h=3 m=16 s=52
